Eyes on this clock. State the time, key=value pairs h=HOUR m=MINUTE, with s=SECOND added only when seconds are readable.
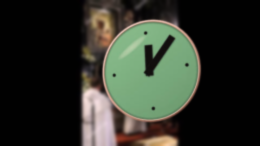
h=12 m=7
